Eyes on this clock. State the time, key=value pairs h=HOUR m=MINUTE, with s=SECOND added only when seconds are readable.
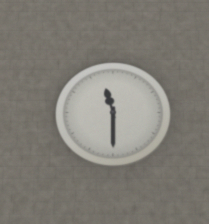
h=11 m=30
